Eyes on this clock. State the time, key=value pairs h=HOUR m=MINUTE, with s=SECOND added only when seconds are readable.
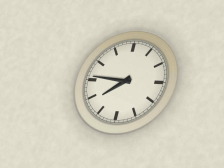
h=7 m=46
